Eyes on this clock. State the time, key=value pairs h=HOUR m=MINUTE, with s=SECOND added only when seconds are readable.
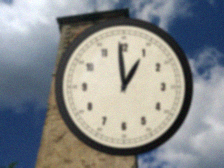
h=12 m=59
